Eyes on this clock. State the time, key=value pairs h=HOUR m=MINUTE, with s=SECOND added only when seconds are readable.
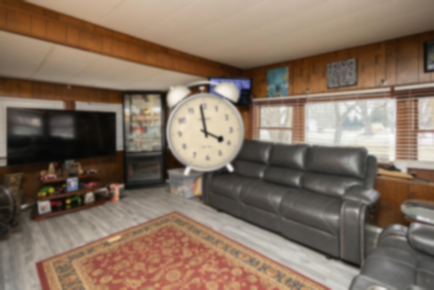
h=3 m=59
